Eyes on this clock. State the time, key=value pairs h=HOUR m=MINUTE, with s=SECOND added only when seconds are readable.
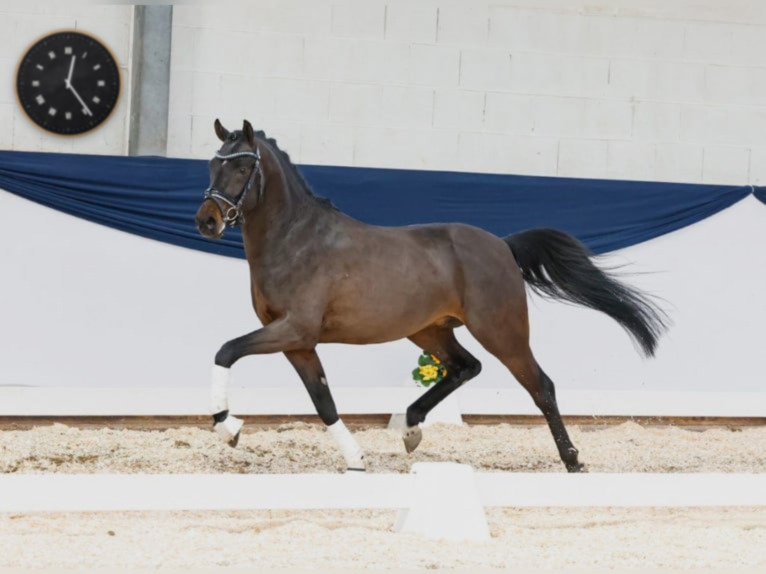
h=12 m=24
